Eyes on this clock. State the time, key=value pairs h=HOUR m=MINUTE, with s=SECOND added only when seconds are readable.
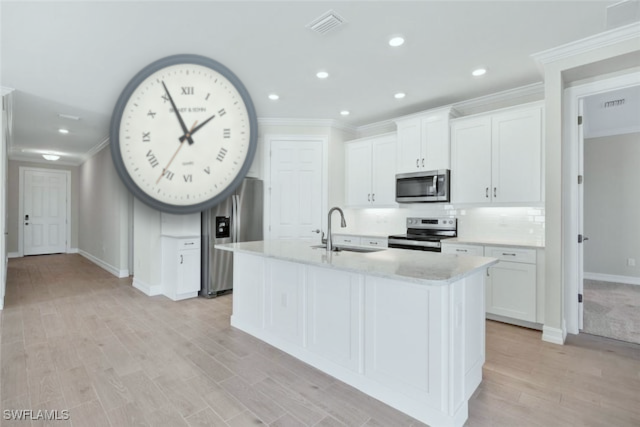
h=1 m=55 s=36
